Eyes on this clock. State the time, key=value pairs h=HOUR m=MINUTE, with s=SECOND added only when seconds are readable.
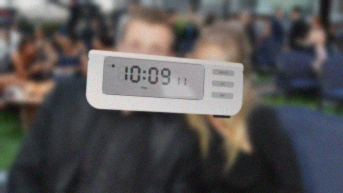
h=10 m=9 s=11
